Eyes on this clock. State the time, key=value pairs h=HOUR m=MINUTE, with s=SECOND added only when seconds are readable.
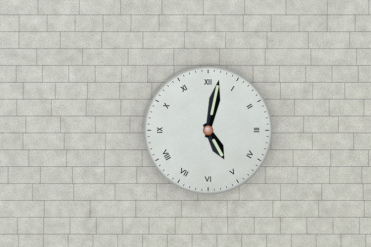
h=5 m=2
